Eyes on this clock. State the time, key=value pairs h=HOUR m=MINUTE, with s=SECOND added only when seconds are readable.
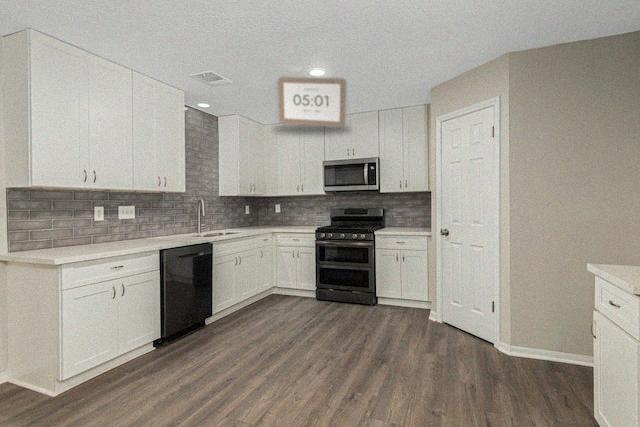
h=5 m=1
